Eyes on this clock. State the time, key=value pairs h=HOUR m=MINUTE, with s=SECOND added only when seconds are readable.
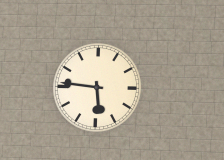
h=5 m=46
